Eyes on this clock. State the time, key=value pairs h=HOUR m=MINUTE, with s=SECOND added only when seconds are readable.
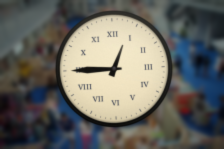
h=12 m=45
